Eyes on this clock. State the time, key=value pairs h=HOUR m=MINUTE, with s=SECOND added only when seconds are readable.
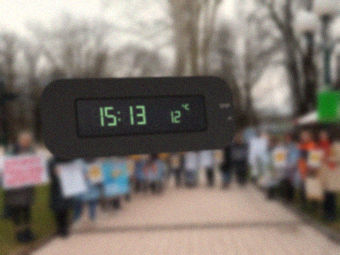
h=15 m=13
